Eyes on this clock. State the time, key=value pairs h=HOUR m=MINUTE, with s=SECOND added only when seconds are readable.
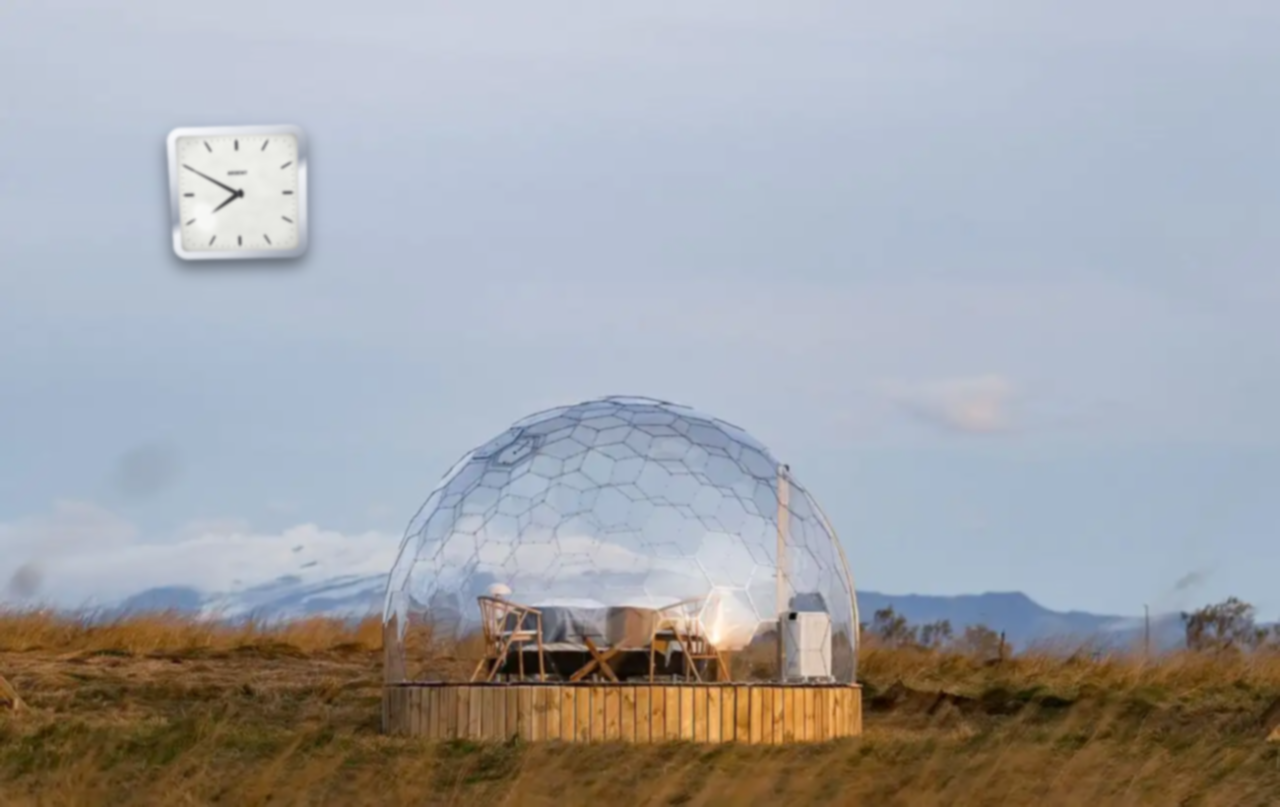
h=7 m=50
